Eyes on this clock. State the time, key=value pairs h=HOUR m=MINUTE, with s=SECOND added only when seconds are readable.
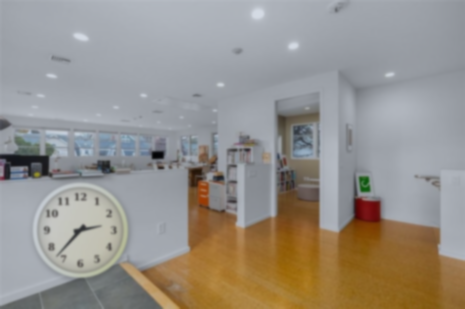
h=2 m=37
